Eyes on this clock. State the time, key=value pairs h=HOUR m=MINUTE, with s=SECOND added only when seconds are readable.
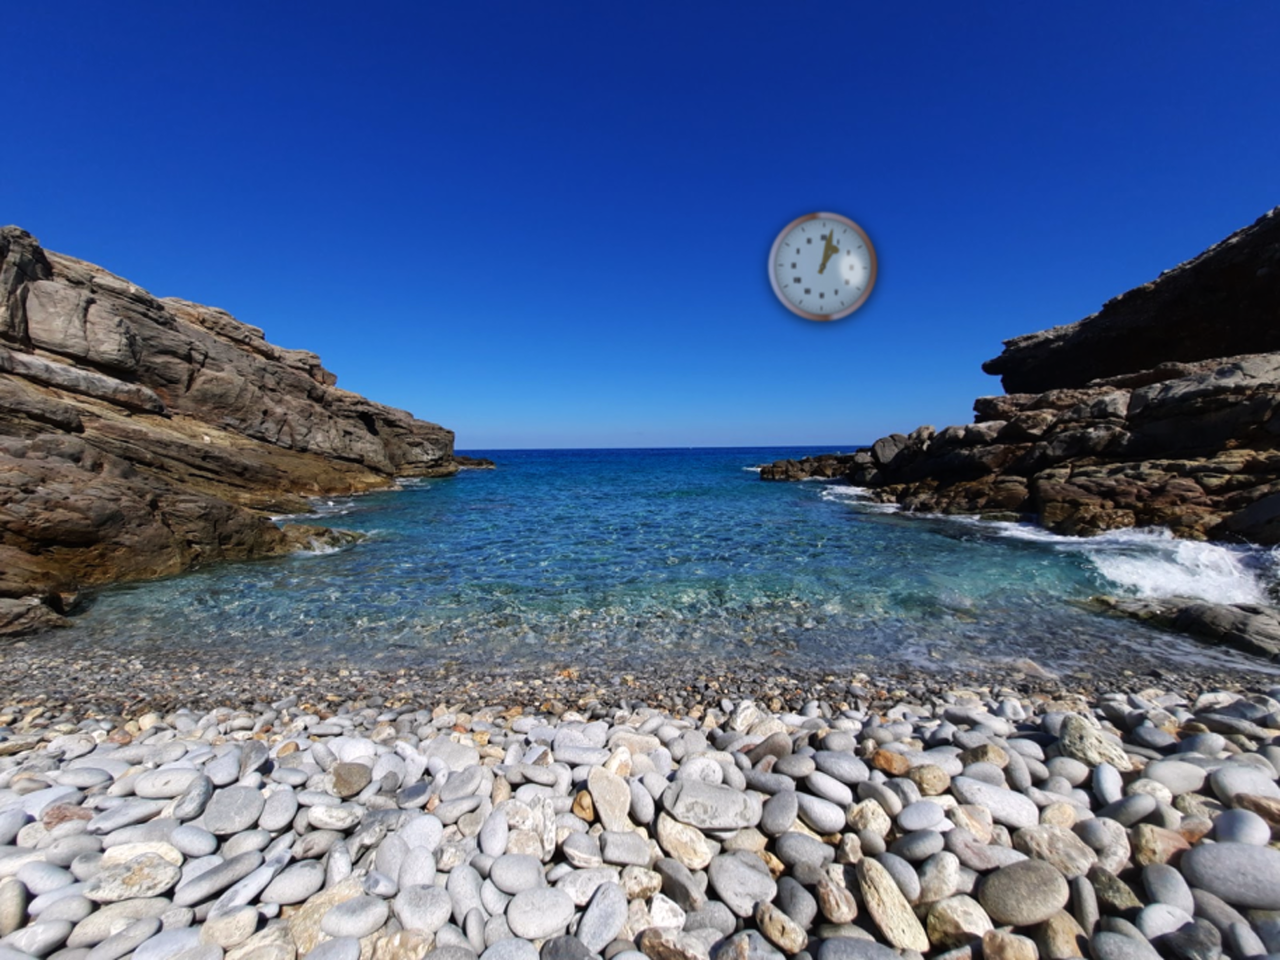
h=1 m=2
